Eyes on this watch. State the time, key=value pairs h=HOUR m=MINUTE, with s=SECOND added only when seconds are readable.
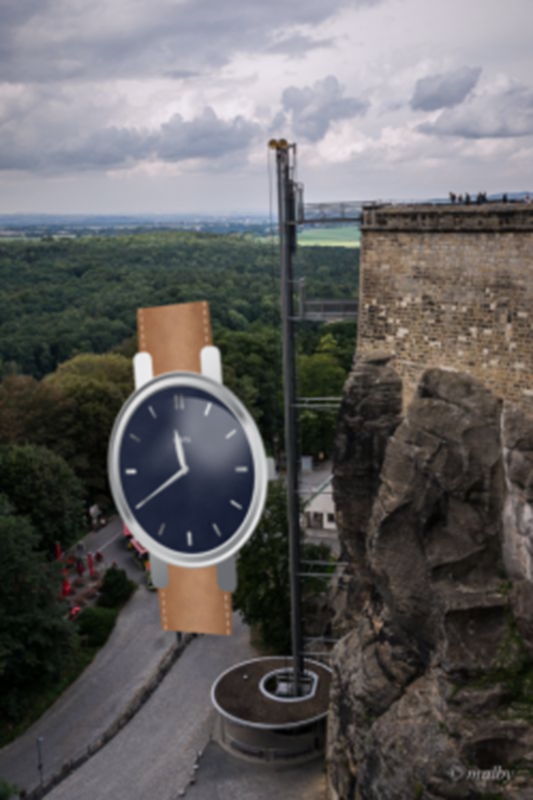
h=11 m=40
